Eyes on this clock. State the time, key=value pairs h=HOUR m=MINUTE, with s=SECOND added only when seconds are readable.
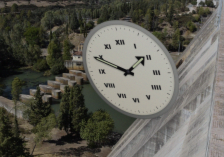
h=1 m=49
